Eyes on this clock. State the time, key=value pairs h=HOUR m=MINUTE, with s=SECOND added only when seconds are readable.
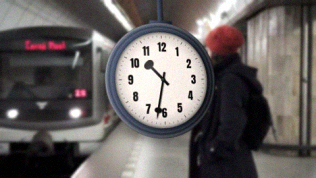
h=10 m=32
